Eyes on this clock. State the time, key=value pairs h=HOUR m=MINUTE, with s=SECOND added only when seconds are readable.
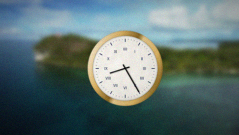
h=8 m=25
